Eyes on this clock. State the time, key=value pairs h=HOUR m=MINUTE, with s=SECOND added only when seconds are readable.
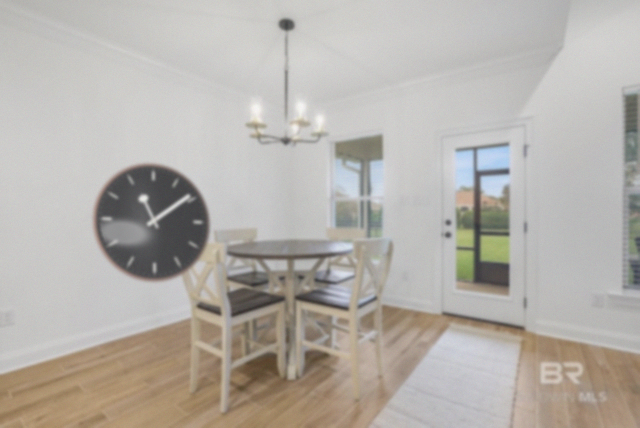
h=11 m=9
